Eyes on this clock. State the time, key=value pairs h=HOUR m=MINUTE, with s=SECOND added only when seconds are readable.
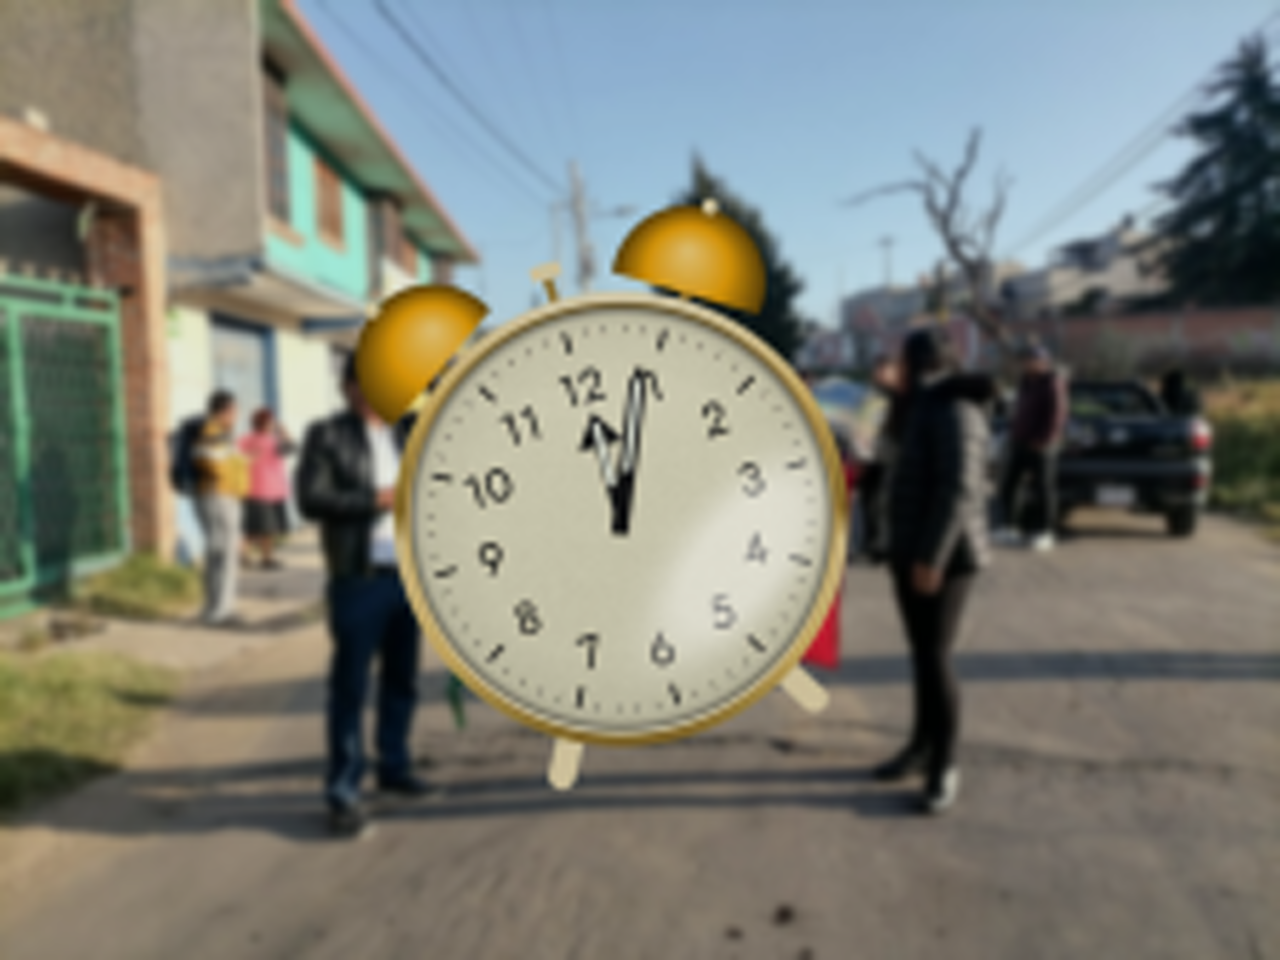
h=12 m=4
